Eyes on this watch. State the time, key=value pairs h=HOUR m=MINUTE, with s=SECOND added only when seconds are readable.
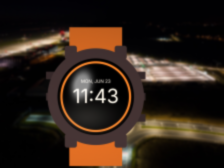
h=11 m=43
